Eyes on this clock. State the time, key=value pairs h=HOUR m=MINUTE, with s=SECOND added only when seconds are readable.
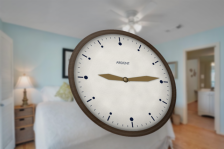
h=9 m=14
